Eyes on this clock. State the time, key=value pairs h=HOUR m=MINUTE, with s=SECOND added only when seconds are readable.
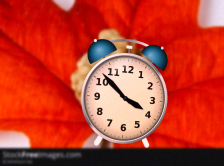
h=3 m=52
